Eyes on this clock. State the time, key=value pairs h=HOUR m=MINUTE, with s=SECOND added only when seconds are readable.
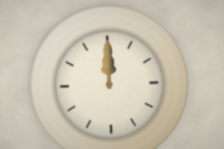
h=12 m=0
